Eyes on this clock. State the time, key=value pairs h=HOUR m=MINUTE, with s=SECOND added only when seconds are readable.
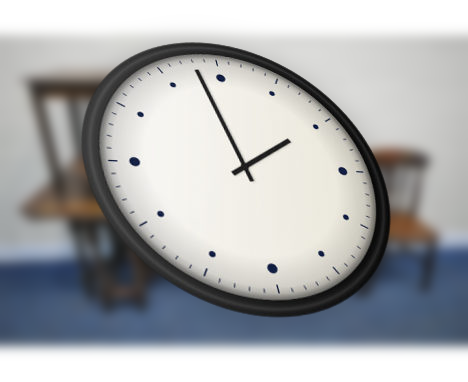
h=1 m=58
